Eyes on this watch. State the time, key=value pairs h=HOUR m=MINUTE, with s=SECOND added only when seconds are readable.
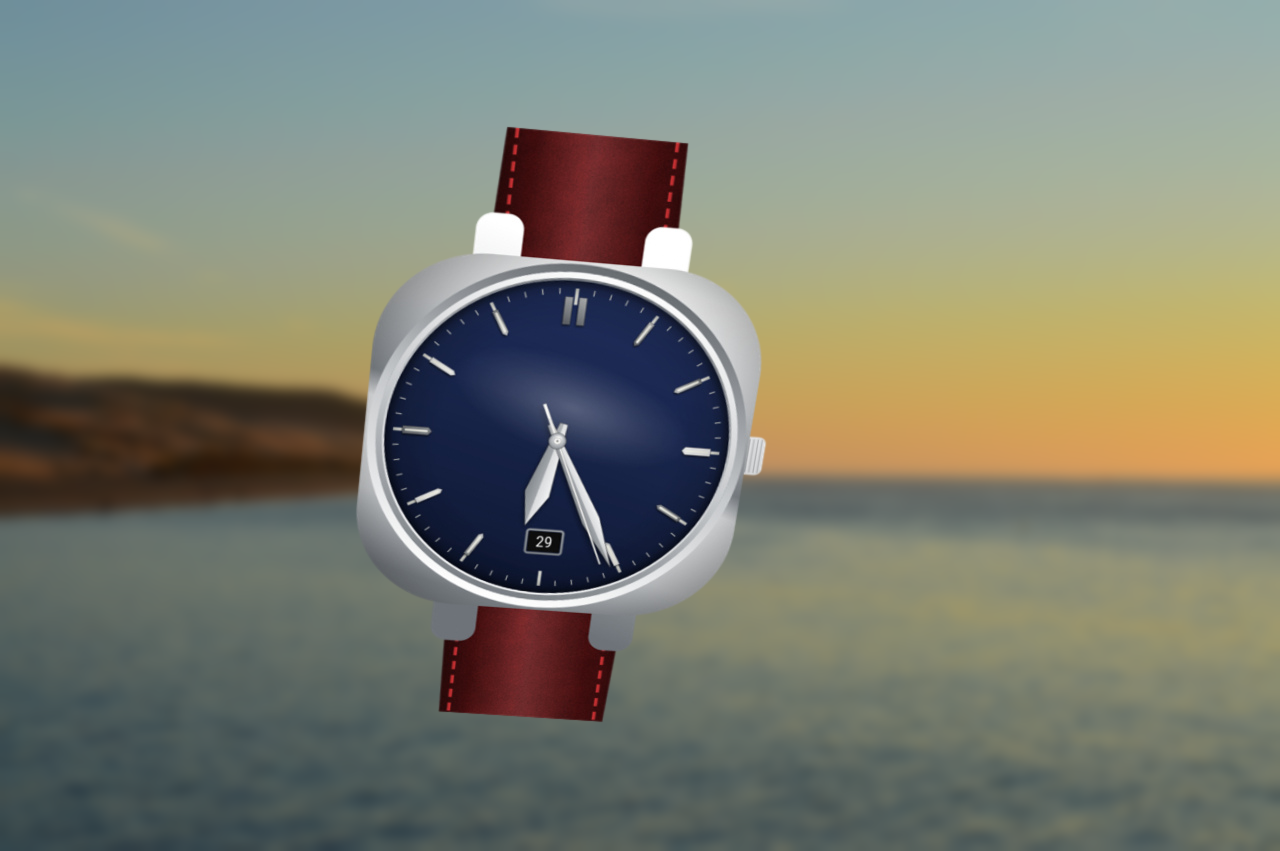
h=6 m=25 s=26
